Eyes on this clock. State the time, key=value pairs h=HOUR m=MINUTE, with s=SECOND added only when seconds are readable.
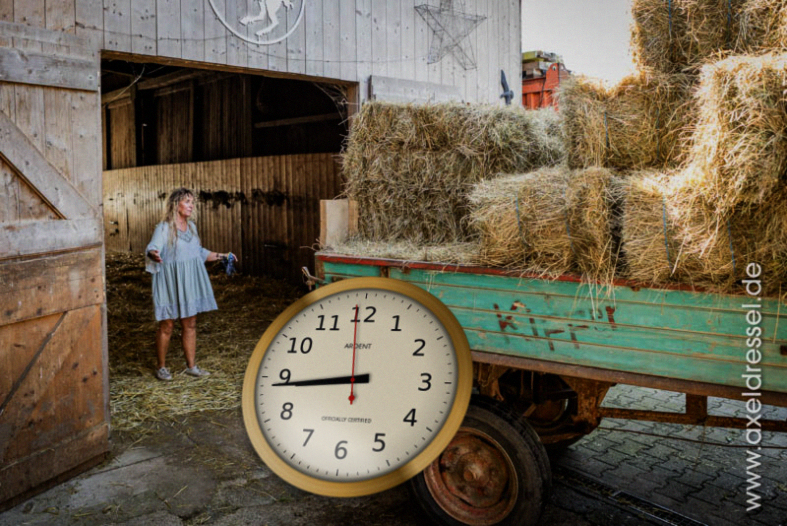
h=8 m=43 s=59
